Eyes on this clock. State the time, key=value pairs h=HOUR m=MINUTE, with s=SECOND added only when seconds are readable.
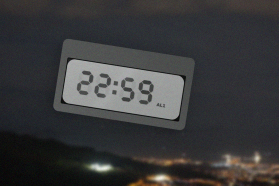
h=22 m=59
